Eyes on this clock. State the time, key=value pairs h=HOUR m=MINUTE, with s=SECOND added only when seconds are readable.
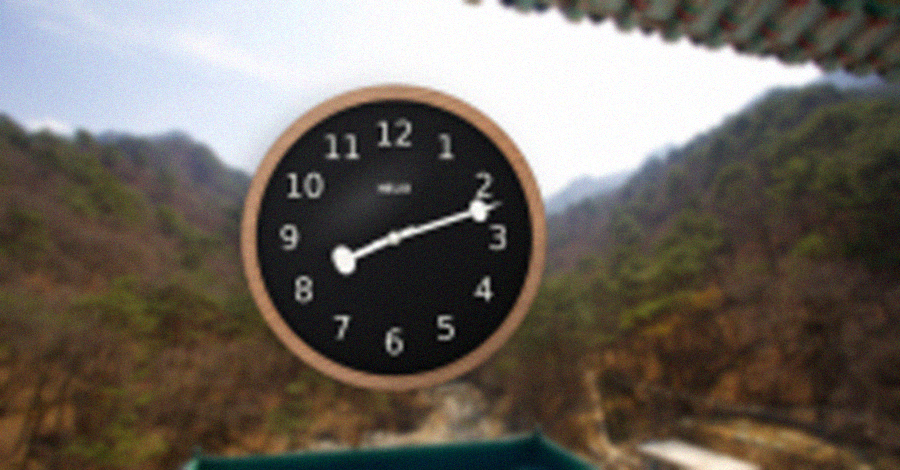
h=8 m=12
